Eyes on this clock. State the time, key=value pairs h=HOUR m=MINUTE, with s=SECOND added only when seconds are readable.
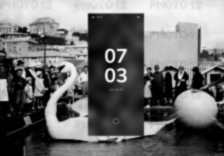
h=7 m=3
